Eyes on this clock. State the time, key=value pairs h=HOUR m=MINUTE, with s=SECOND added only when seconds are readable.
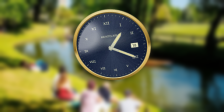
h=1 m=20
